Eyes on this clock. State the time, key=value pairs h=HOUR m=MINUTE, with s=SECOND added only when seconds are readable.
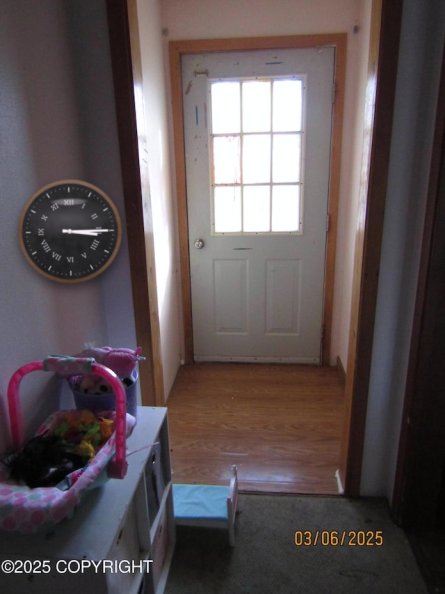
h=3 m=15
